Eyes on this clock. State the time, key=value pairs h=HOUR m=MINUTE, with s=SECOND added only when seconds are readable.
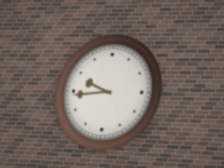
h=9 m=44
